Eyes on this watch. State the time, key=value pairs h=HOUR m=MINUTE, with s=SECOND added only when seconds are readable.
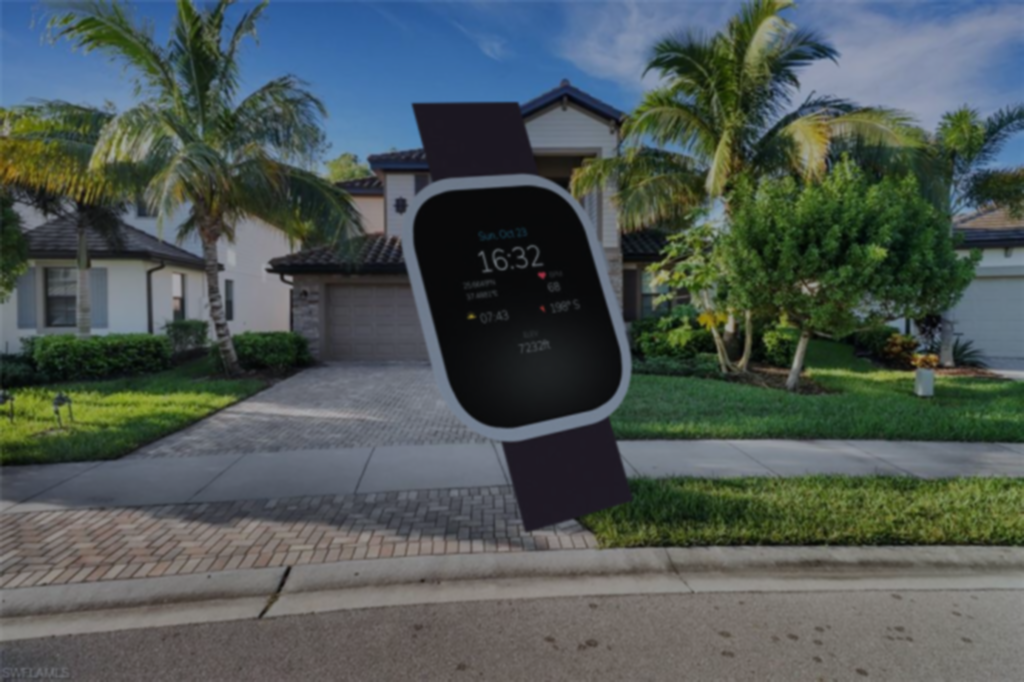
h=16 m=32
